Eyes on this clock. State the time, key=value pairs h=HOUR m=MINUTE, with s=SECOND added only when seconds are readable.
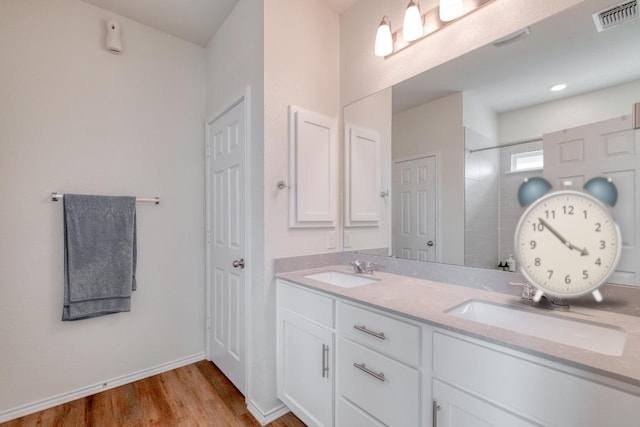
h=3 m=52
